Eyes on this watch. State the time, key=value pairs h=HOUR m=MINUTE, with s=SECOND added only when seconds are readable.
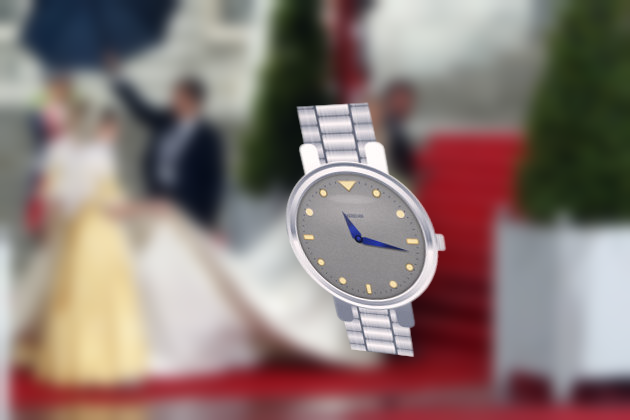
h=11 m=17
